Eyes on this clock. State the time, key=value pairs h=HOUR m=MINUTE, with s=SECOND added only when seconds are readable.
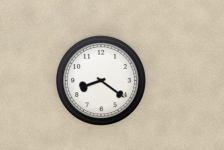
h=8 m=21
